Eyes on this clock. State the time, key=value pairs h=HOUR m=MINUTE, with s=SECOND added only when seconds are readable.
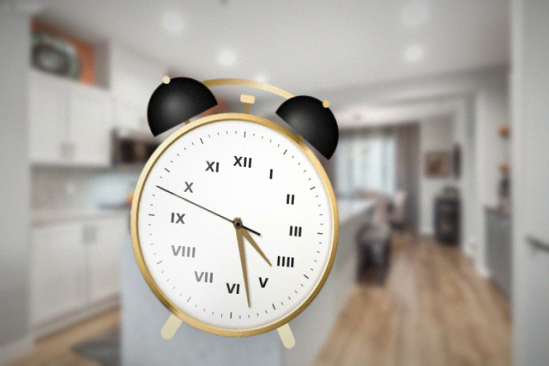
h=4 m=27 s=48
